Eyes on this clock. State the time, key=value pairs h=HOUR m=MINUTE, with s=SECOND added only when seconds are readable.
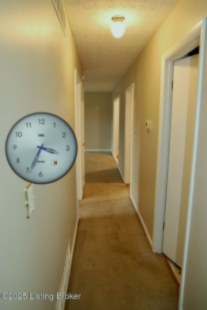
h=3 m=34
